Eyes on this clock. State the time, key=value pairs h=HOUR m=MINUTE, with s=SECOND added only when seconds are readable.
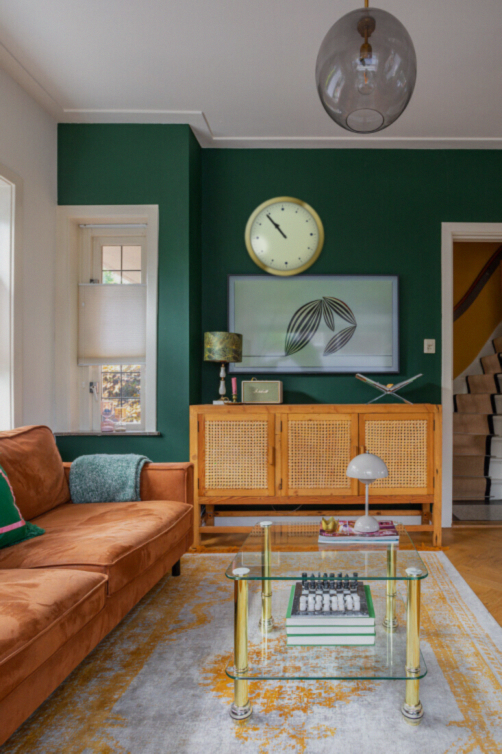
h=10 m=54
